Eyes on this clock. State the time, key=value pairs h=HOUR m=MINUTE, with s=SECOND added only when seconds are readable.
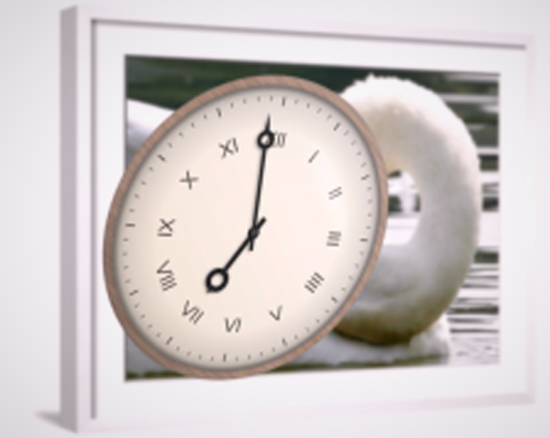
h=6 m=59
